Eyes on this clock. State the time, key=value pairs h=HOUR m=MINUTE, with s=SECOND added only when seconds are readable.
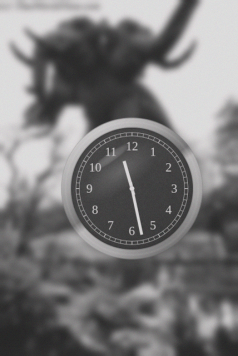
h=11 m=28
